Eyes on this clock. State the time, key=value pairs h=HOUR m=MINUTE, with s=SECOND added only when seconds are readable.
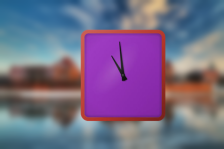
h=10 m=59
